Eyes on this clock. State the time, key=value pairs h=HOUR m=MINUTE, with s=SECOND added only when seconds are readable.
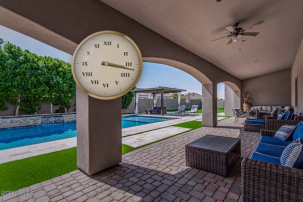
h=3 m=17
